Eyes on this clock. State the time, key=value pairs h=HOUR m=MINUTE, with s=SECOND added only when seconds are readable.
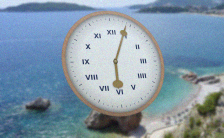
h=6 m=4
